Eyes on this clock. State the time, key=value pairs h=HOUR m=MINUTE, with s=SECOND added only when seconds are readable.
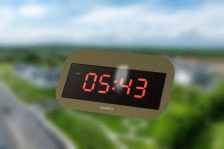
h=5 m=43
